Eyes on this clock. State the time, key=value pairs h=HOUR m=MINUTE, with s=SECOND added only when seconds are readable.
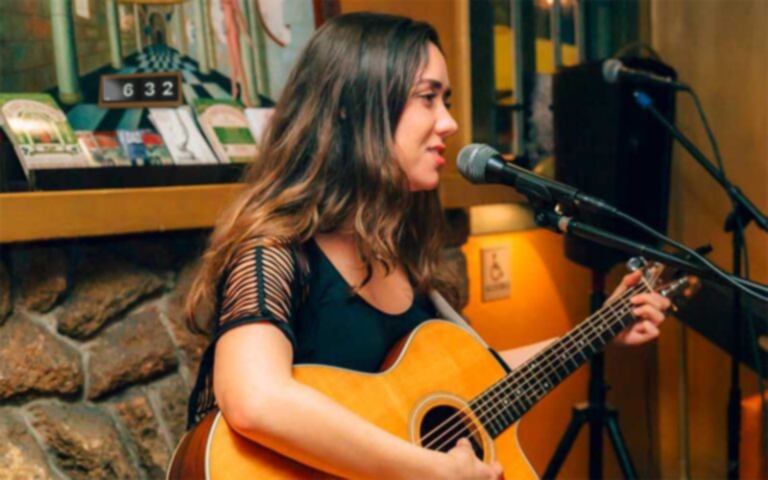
h=6 m=32
